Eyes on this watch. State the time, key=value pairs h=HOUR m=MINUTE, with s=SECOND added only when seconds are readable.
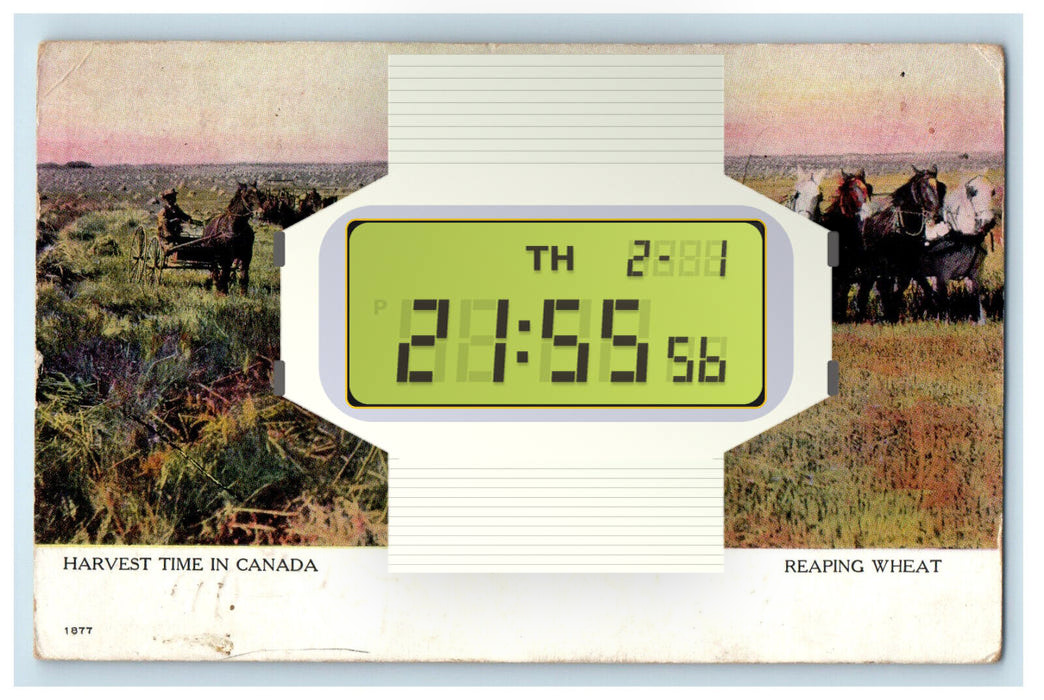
h=21 m=55 s=56
